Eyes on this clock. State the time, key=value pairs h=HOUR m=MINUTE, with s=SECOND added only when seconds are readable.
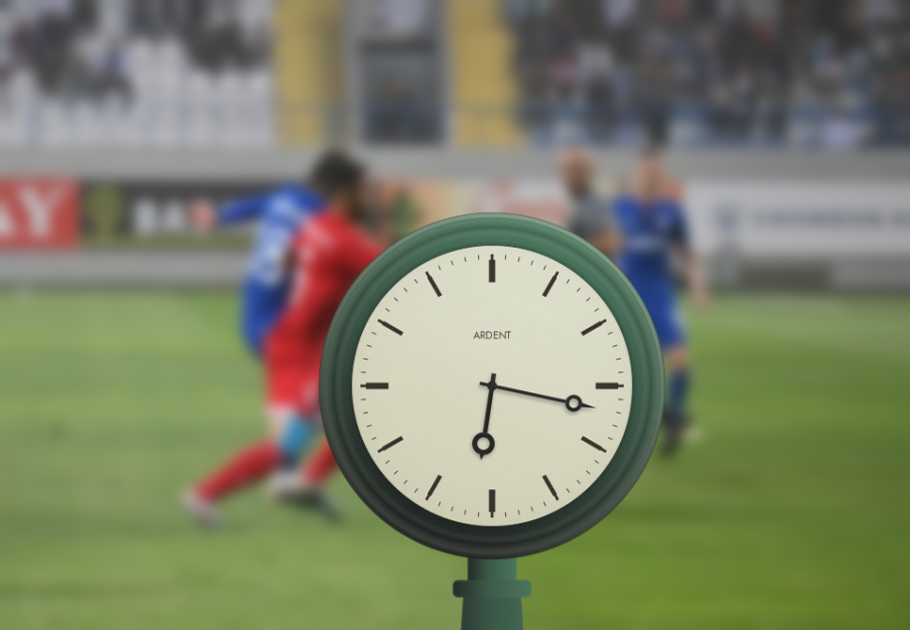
h=6 m=17
